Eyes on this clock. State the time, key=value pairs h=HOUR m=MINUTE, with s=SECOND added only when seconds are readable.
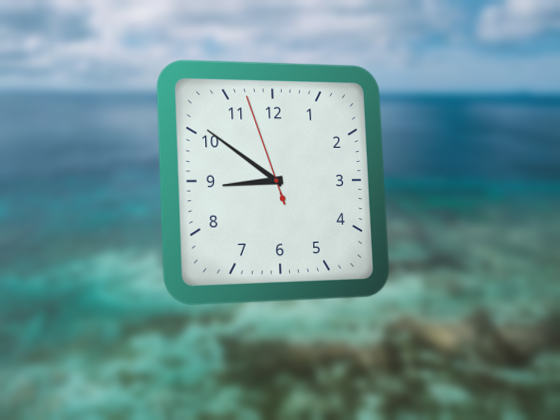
h=8 m=50 s=57
